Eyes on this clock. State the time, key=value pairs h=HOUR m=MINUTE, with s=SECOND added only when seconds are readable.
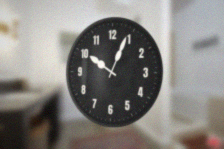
h=10 m=4
